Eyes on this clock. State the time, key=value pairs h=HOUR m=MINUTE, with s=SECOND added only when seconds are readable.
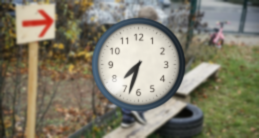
h=7 m=33
